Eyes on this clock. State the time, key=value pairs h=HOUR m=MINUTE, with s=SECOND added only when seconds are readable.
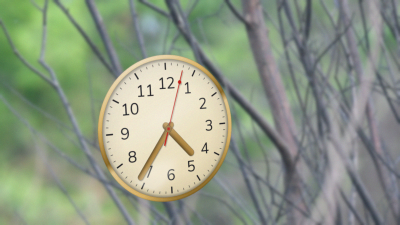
h=4 m=36 s=3
